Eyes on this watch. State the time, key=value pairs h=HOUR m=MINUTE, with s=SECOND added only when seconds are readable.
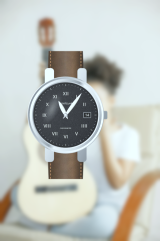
h=11 m=6
